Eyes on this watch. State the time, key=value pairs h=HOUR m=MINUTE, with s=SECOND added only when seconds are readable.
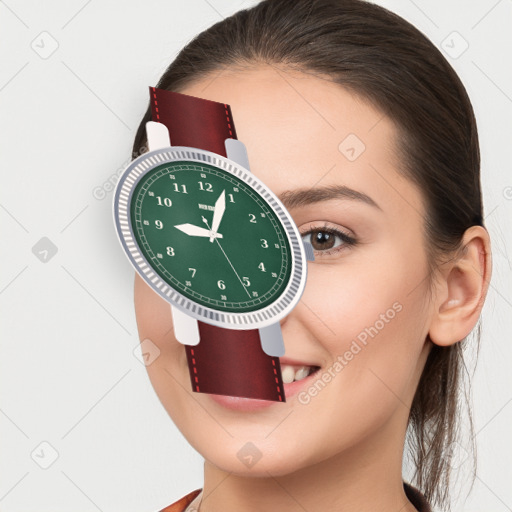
h=9 m=3 s=26
